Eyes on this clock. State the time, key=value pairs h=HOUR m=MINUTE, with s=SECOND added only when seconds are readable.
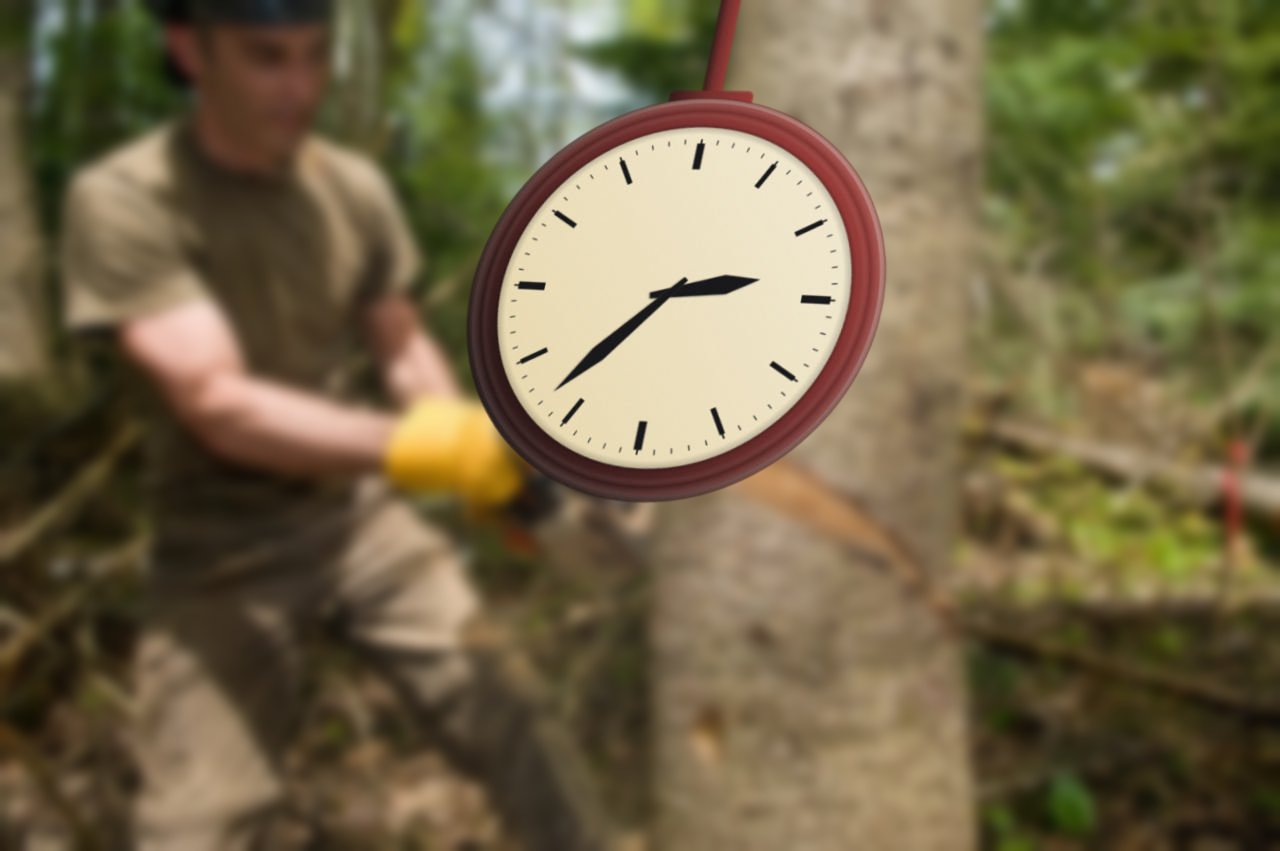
h=2 m=37
